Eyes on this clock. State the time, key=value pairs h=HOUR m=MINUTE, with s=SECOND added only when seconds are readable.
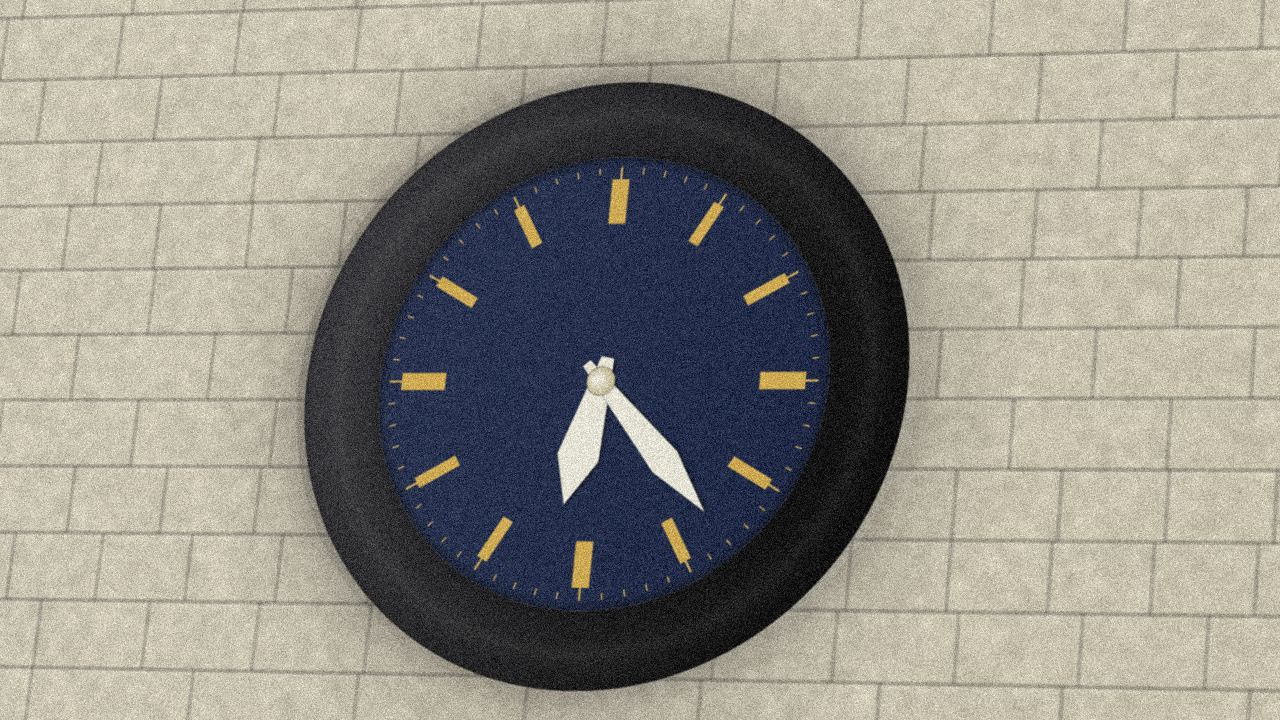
h=6 m=23
